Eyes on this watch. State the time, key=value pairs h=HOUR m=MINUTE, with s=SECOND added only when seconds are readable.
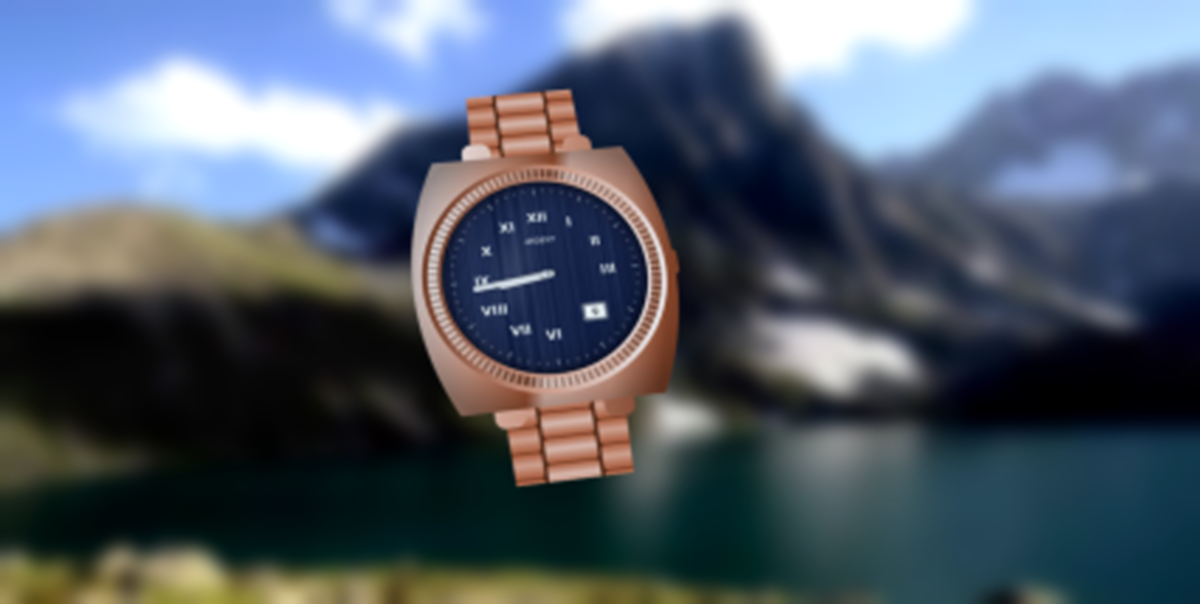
h=8 m=44
